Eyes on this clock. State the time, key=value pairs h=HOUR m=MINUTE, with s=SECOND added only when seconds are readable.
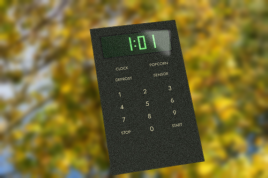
h=1 m=1
